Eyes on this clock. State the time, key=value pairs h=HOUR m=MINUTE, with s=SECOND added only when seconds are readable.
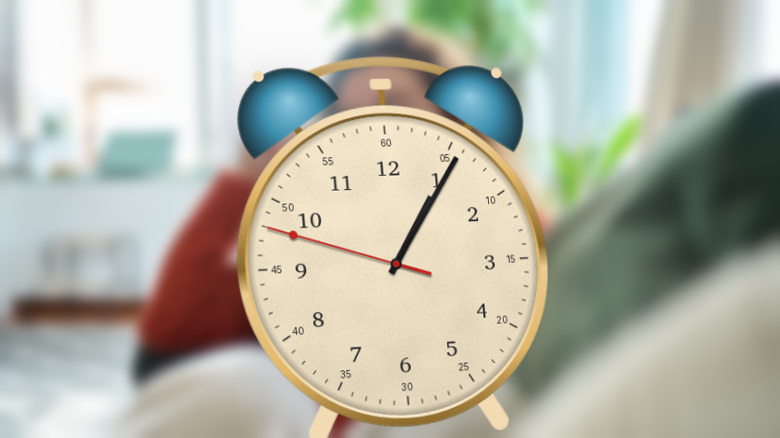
h=1 m=5 s=48
